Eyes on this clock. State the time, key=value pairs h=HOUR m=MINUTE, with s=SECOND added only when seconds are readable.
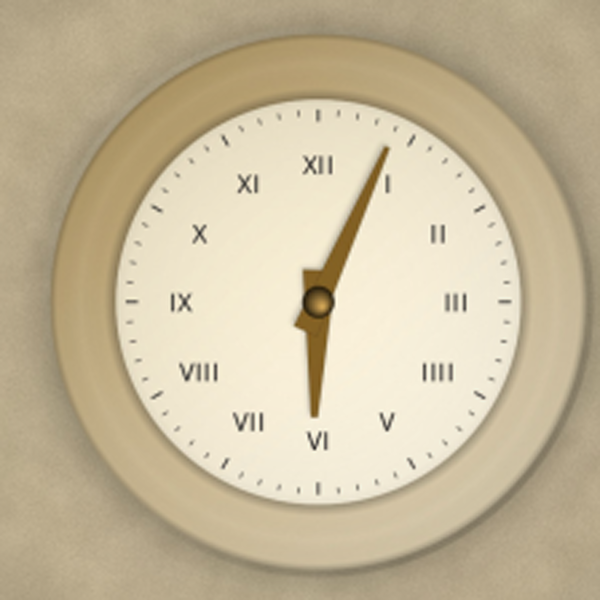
h=6 m=4
